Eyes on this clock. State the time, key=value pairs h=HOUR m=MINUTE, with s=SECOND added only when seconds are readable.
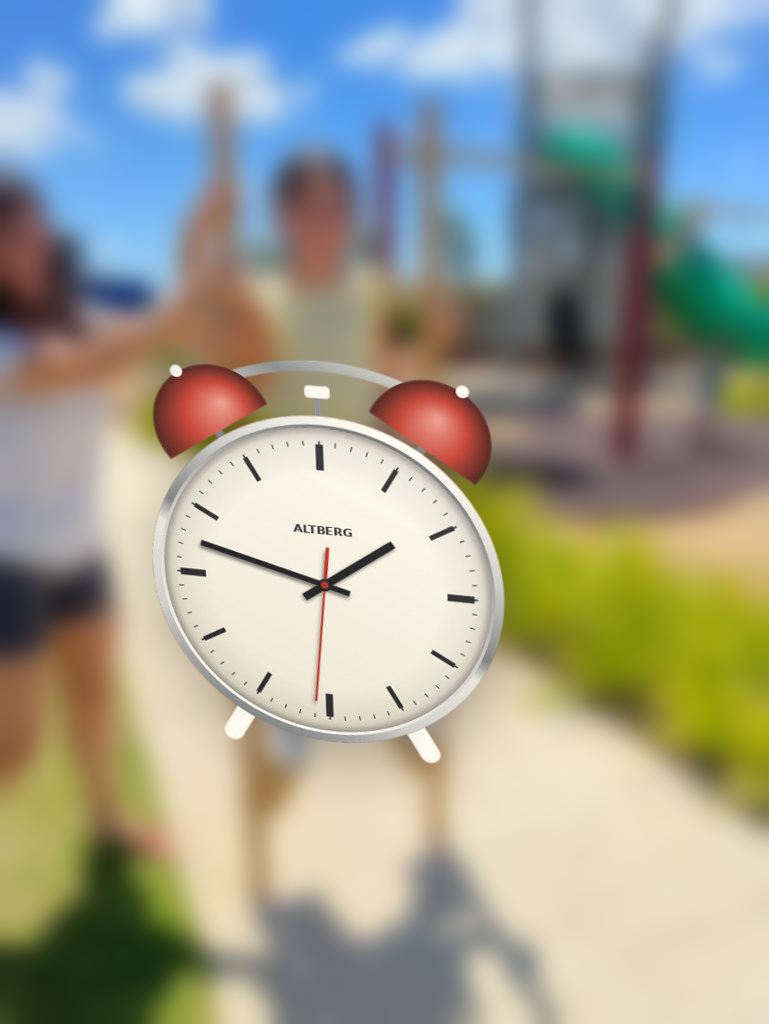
h=1 m=47 s=31
